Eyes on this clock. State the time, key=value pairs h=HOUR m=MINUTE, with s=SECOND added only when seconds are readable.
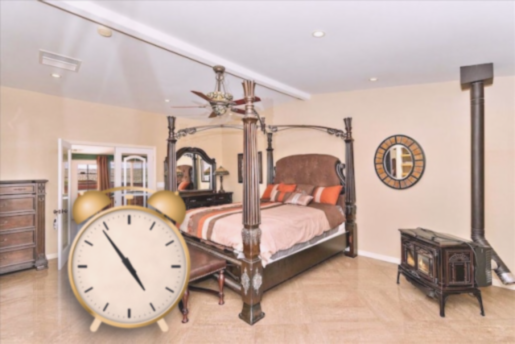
h=4 m=54
